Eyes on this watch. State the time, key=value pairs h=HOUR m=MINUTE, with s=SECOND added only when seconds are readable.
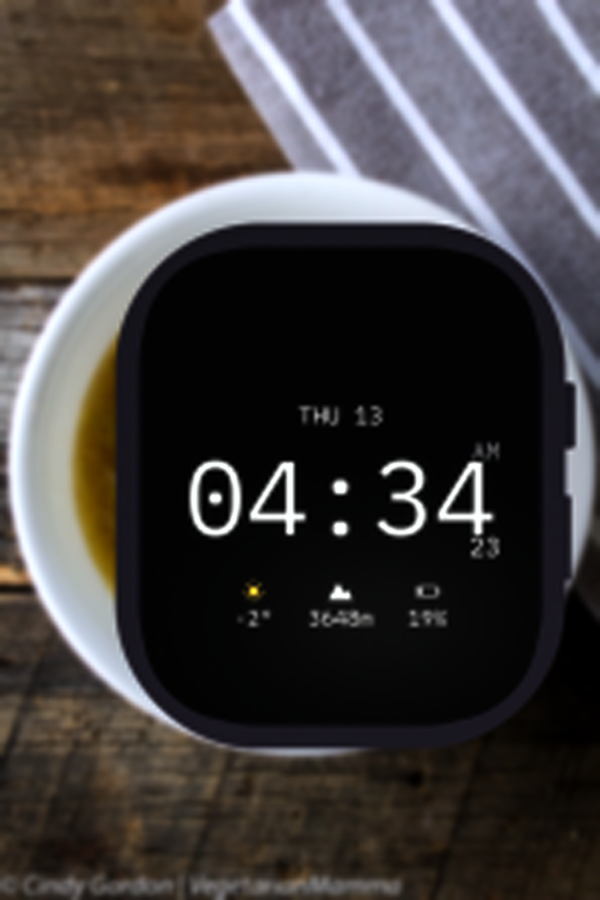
h=4 m=34
